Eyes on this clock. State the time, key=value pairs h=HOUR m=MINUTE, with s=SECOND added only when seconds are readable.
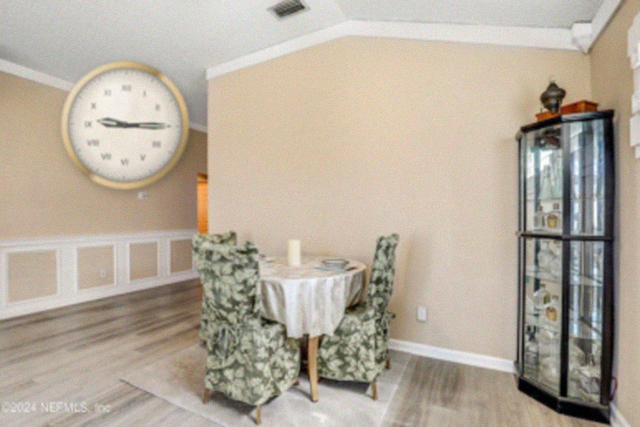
h=9 m=15
